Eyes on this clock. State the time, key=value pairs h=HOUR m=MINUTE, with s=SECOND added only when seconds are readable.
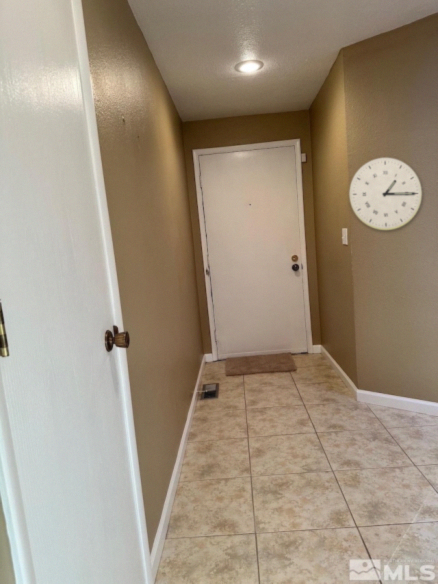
h=1 m=15
